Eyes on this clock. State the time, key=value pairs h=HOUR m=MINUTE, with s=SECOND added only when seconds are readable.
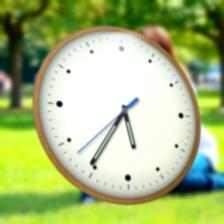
h=5 m=35 s=38
